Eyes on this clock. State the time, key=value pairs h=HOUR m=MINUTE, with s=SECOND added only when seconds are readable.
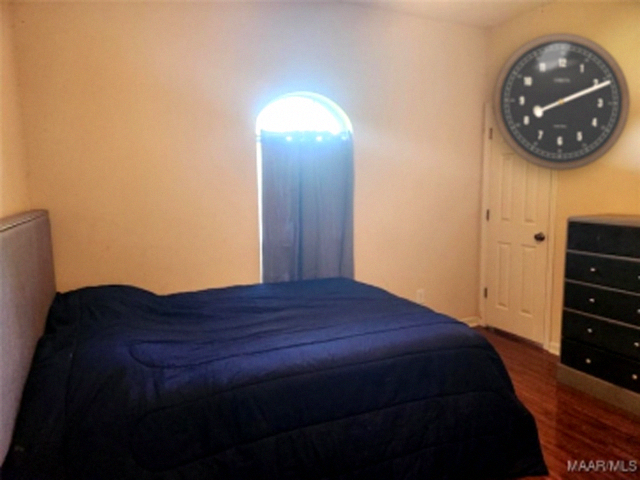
h=8 m=11
